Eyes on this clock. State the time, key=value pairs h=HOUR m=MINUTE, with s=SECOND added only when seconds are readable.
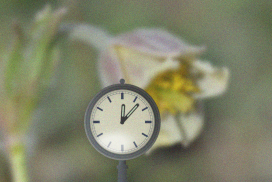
h=12 m=7
